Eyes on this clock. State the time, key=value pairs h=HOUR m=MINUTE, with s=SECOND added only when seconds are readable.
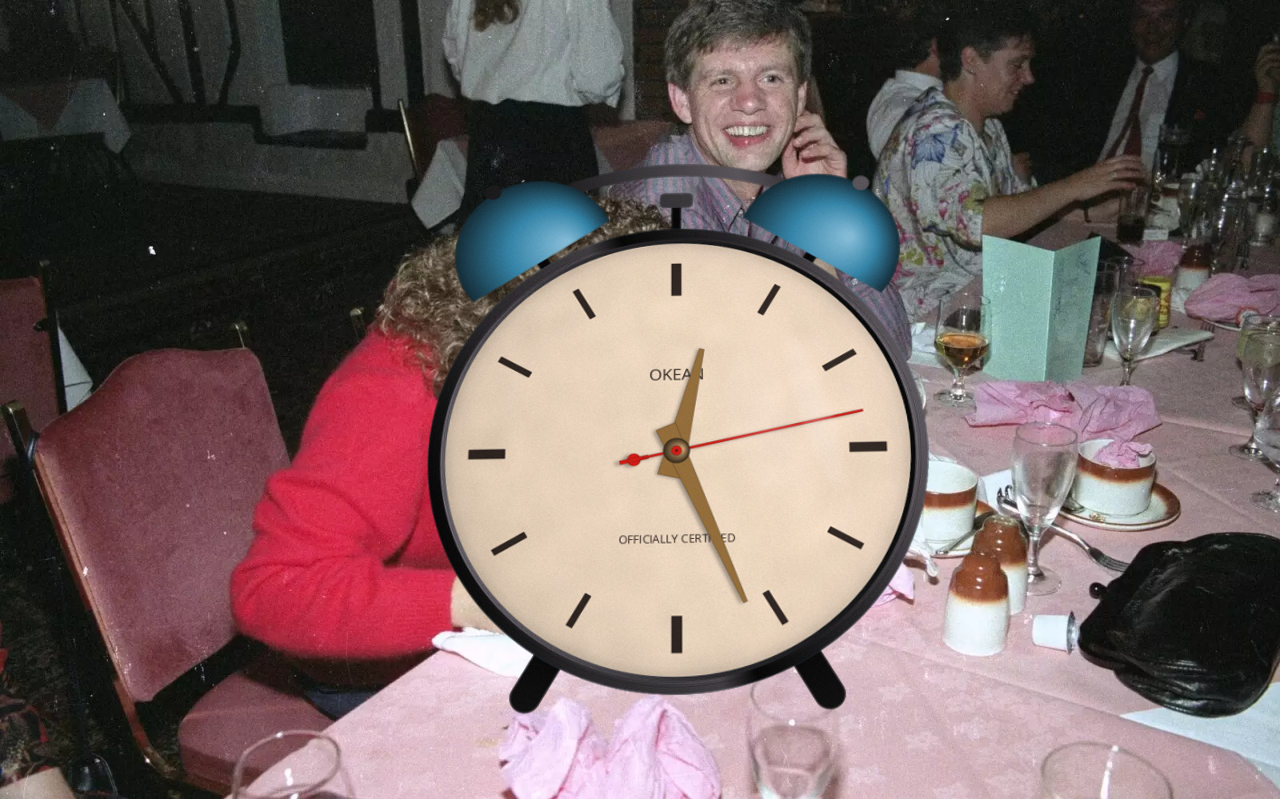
h=12 m=26 s=13
